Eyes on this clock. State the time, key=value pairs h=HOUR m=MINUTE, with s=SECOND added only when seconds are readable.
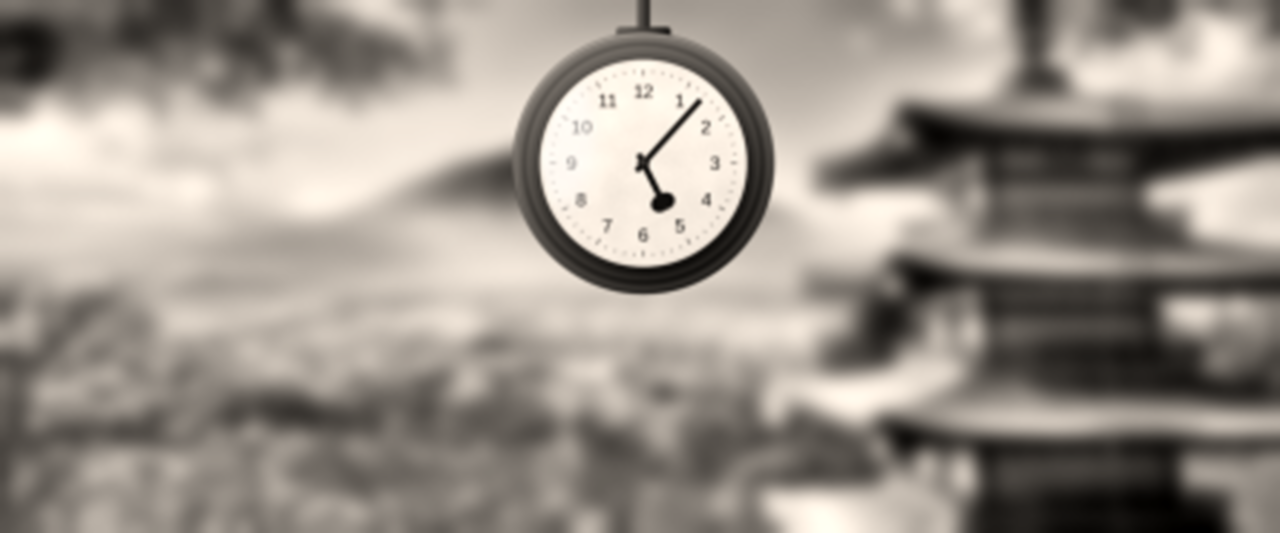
h=5 m=7
